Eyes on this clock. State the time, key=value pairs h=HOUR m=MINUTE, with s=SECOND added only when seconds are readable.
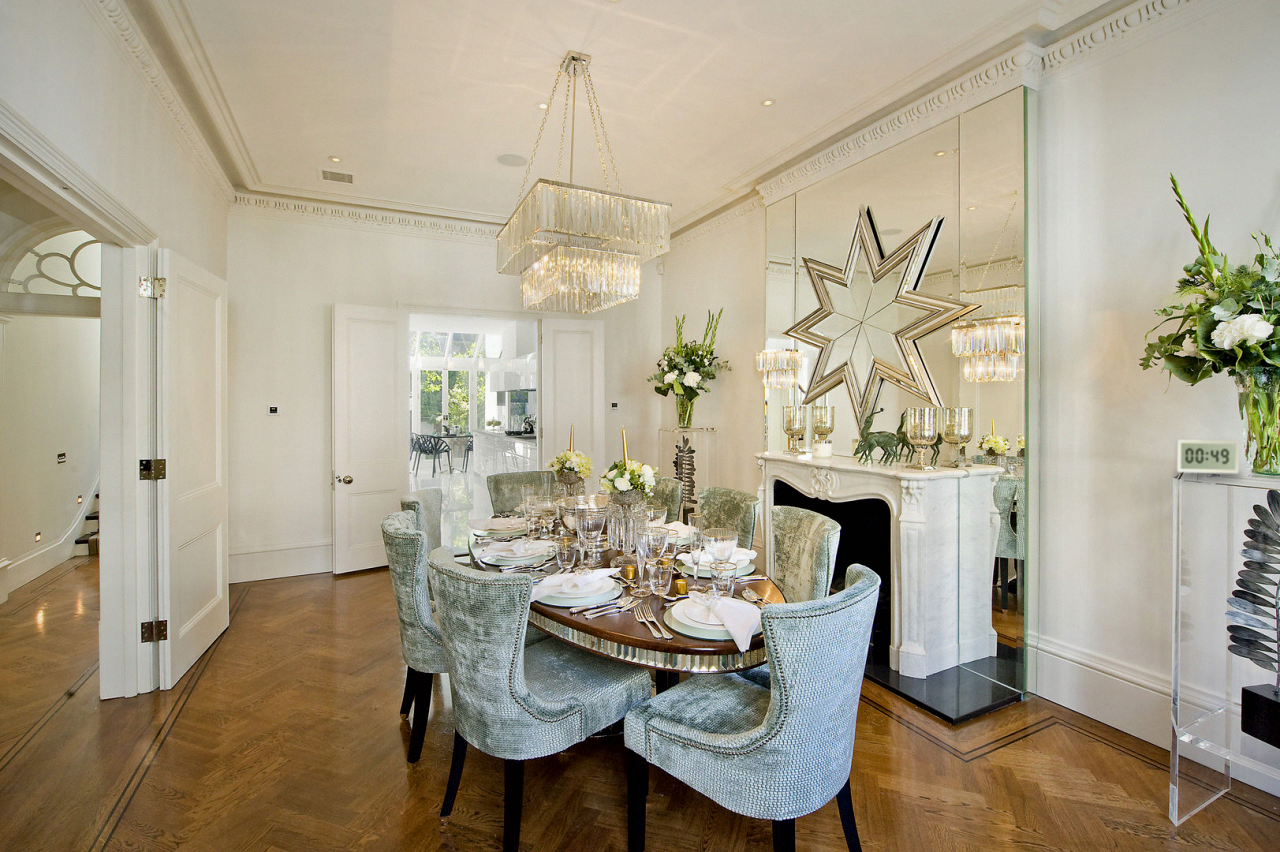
h=0 m=49
